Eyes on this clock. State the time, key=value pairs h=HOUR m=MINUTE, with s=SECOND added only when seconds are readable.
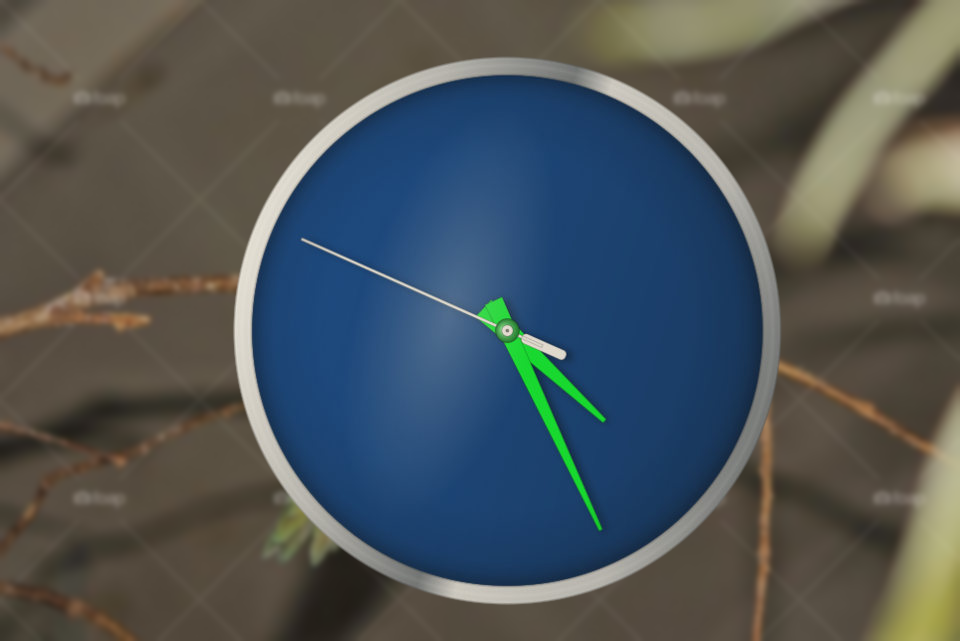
h=4 m=25 s=49
